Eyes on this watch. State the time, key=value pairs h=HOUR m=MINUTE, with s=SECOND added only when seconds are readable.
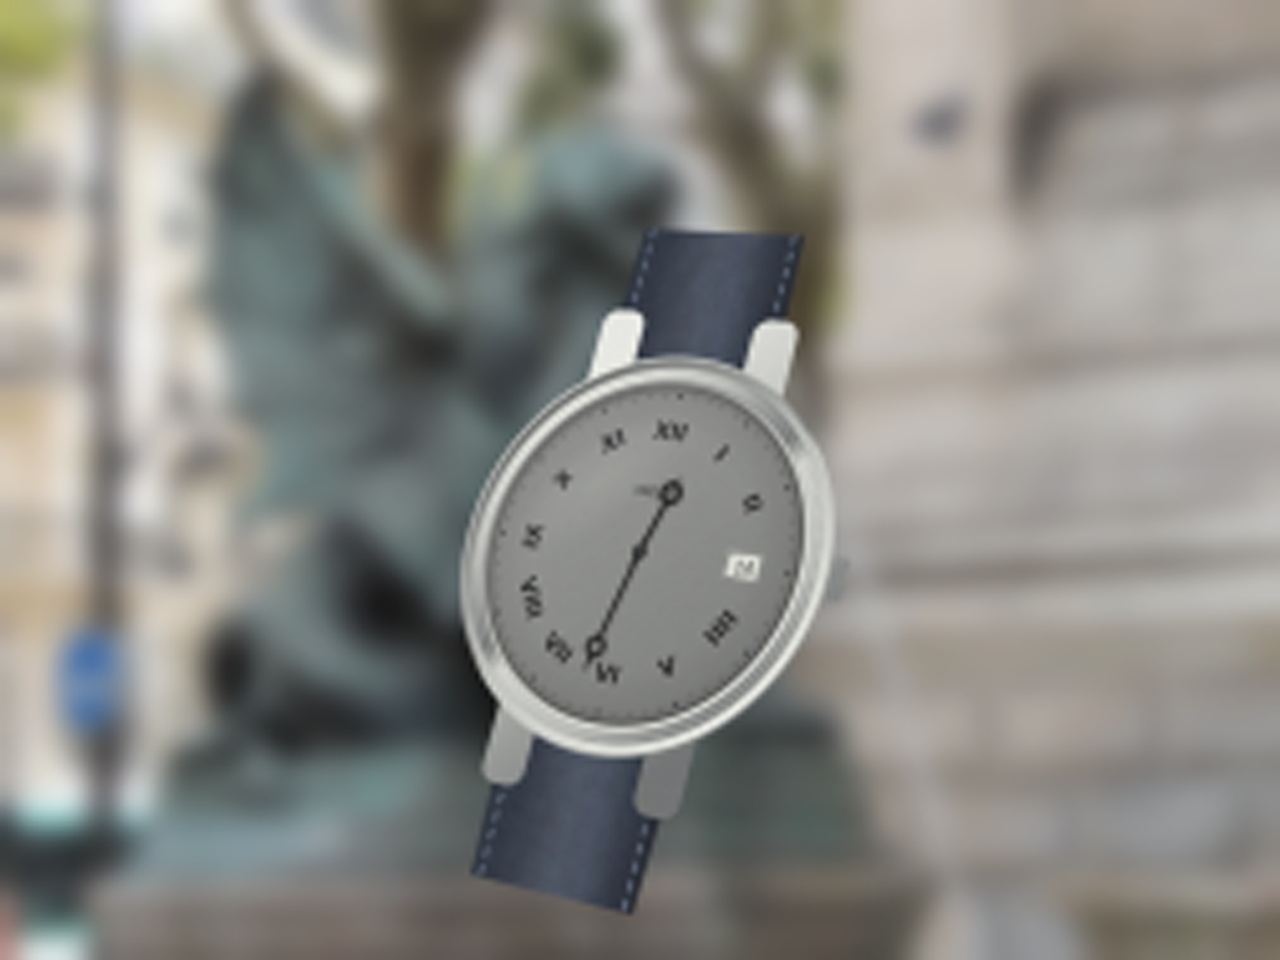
h=12 m=32
